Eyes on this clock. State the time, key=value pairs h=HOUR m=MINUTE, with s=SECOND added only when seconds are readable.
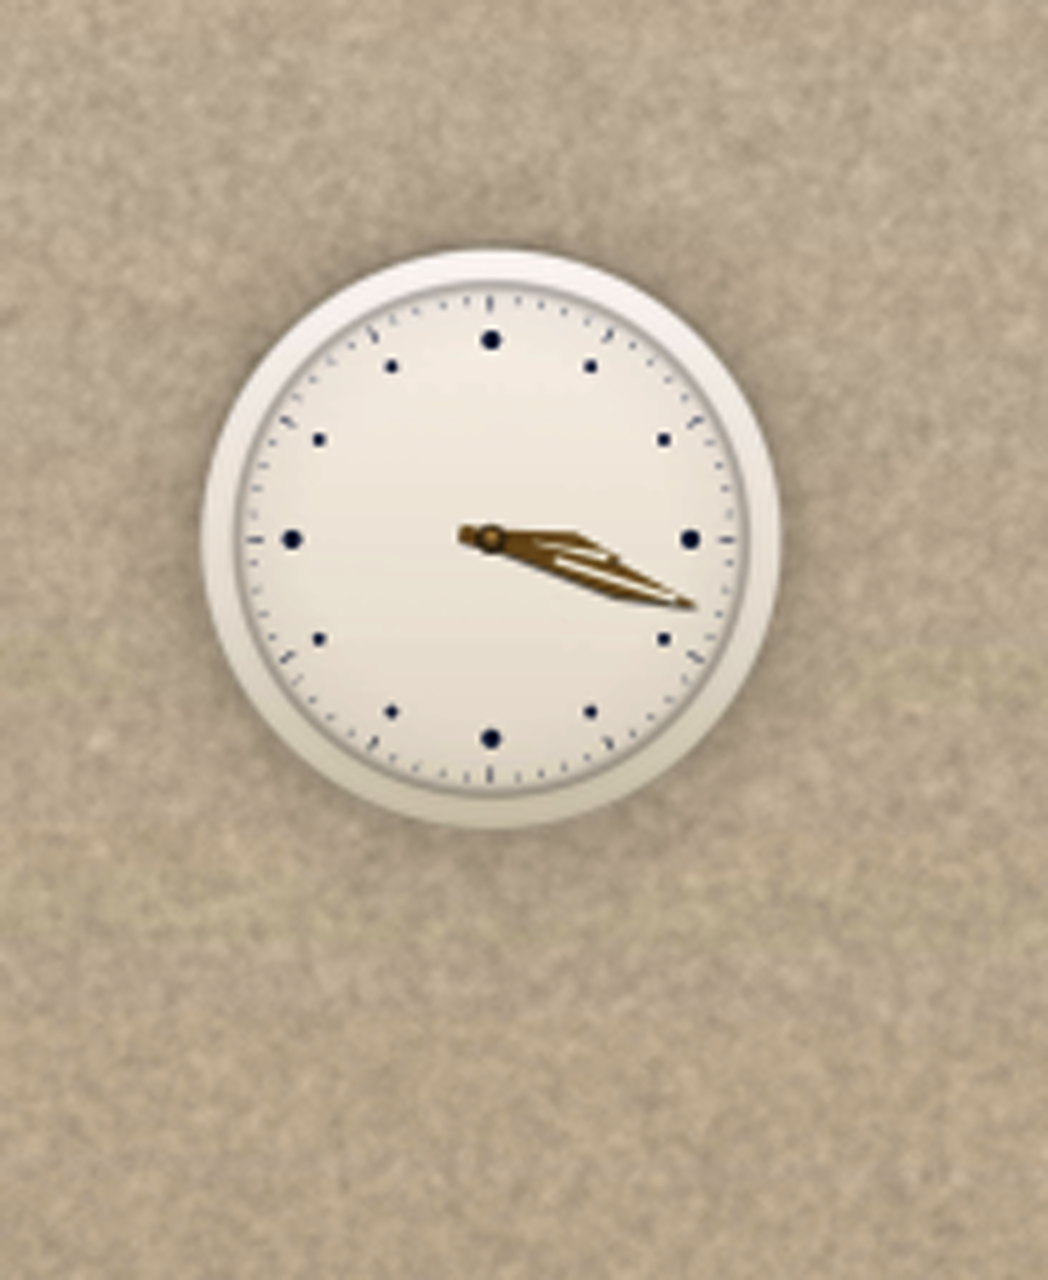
h=3 m=18
